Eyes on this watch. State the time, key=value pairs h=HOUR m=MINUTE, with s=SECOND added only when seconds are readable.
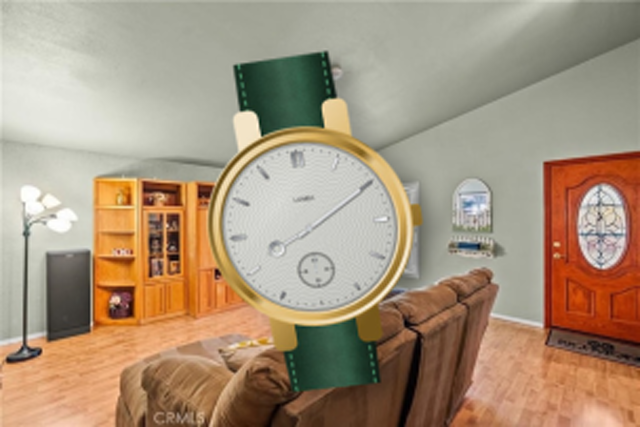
h=8 m=10
